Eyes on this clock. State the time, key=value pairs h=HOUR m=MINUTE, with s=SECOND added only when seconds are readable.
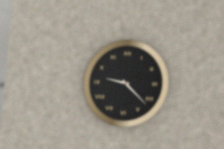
h=9 m=22
